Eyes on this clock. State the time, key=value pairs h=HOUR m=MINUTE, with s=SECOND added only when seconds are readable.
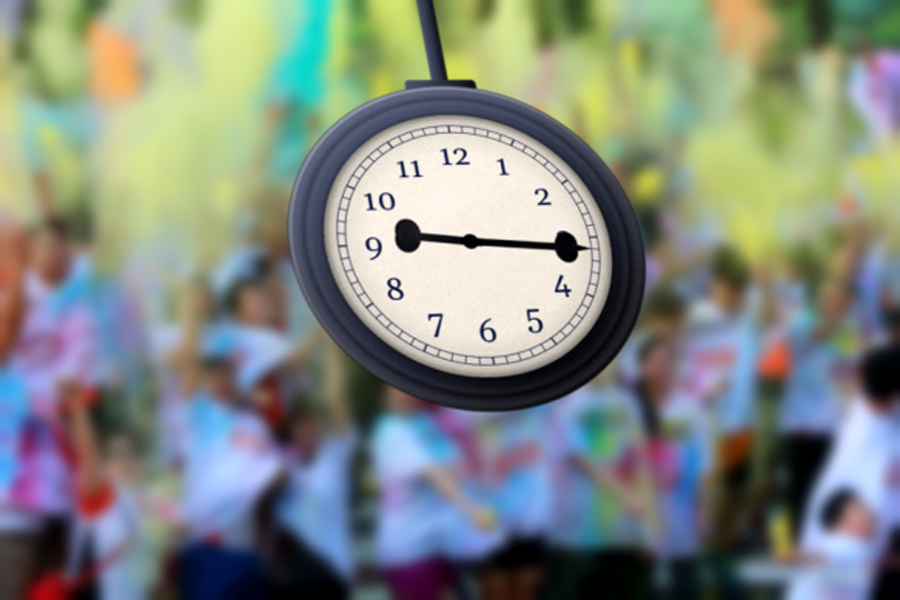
h=9 m=16
